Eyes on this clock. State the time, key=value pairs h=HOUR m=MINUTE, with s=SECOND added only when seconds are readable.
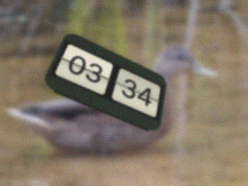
h=3 m=34
